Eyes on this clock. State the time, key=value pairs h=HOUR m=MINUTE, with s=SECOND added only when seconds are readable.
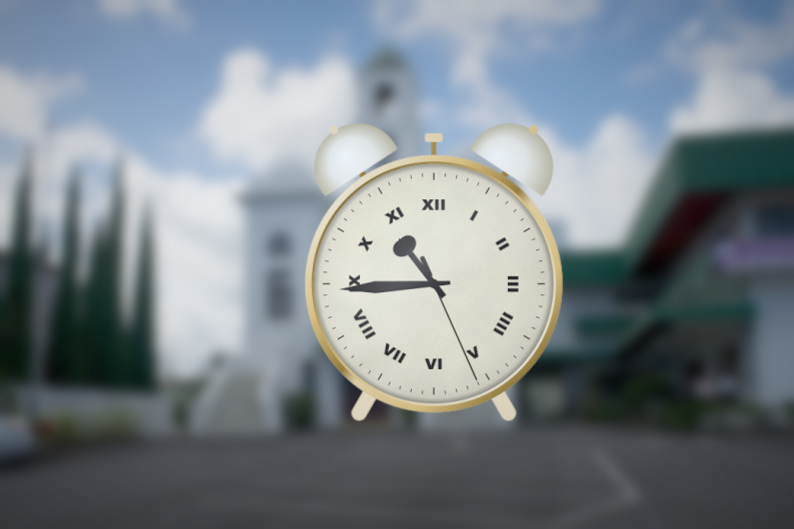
h=10 m=44 s=26
